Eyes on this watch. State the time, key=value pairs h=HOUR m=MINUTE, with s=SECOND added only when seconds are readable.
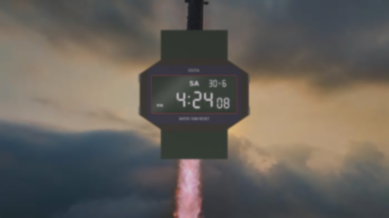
h=4 m=24 s=8
